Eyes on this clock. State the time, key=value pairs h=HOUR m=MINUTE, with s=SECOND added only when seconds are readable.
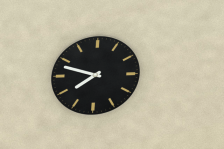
h=7 m=48
